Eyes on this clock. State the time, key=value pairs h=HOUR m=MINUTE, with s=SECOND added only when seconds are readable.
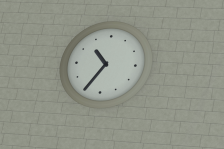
h=10 m=35
